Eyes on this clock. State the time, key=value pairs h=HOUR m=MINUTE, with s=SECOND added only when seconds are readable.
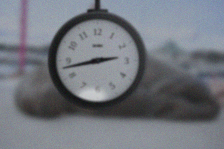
h=2 m=43
